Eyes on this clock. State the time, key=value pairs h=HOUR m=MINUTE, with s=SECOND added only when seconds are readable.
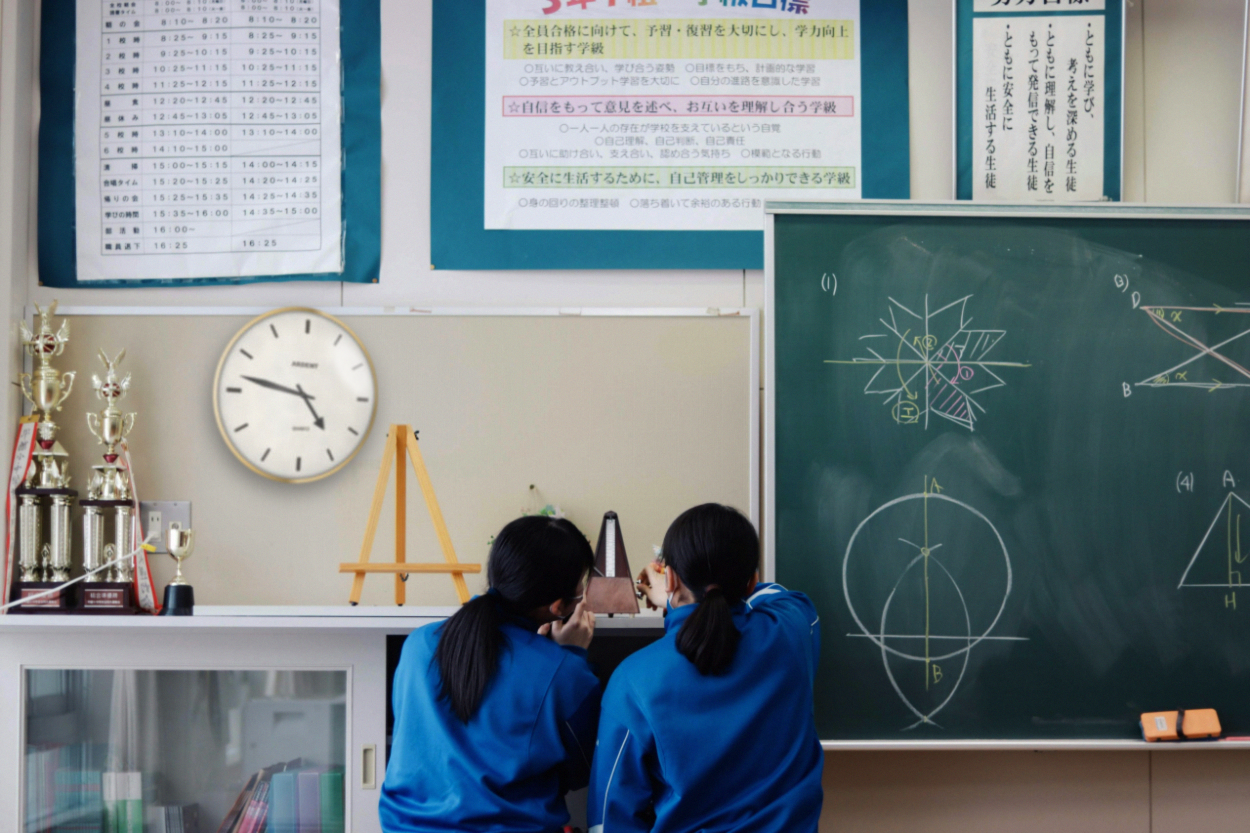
h=4 m=47
